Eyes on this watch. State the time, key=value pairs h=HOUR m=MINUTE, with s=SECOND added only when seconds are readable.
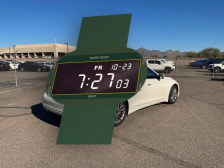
h=7 m=27 s=3
